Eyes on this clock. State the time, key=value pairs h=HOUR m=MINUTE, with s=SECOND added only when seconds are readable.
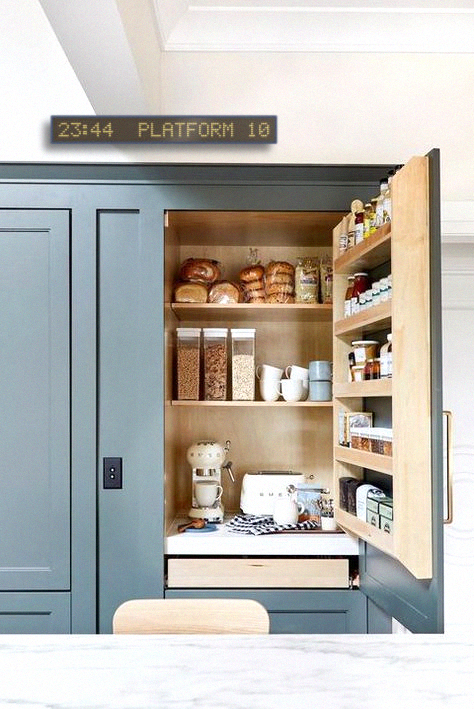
h=23 m=44
